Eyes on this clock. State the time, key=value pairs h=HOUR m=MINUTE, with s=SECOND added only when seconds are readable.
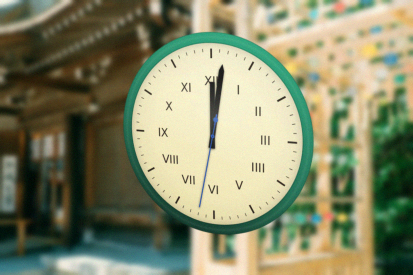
h=12 m=1 s=32
